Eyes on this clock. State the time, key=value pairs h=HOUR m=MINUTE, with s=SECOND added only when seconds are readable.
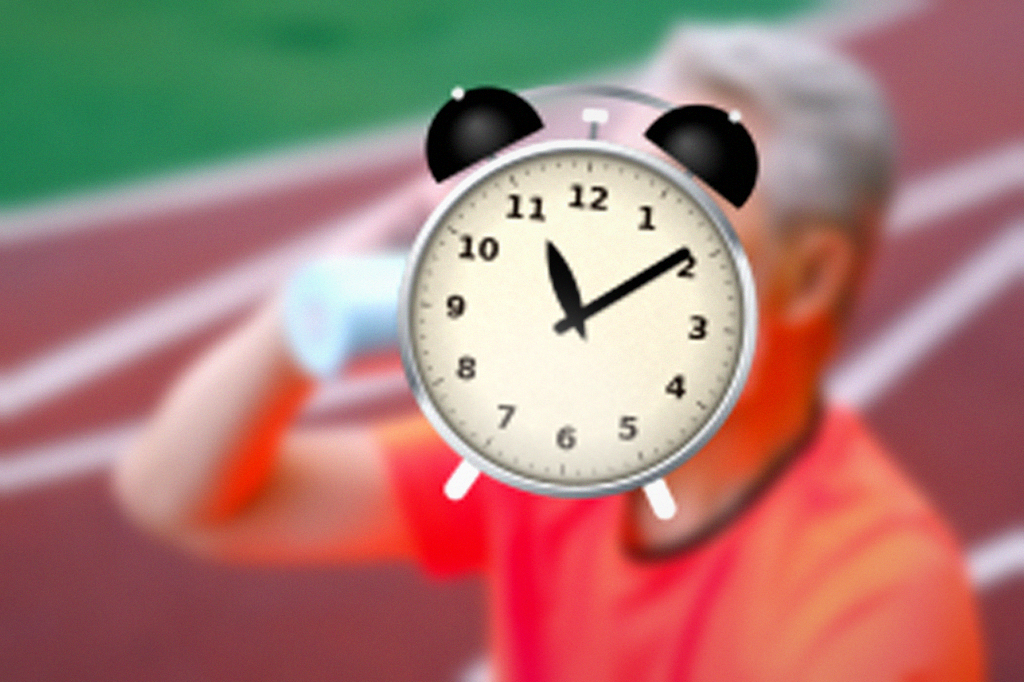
h=11 m=9
